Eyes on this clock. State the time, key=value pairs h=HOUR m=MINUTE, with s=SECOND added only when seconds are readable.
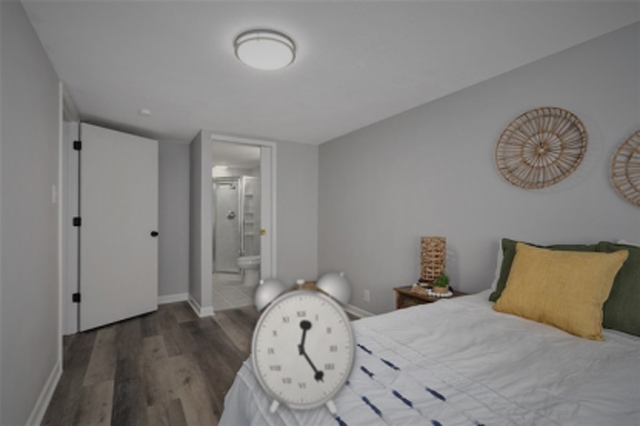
h=12 m=24
